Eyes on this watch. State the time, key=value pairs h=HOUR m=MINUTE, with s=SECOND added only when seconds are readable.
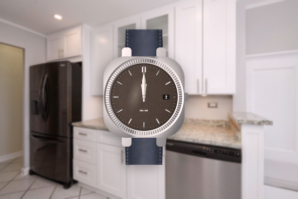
h=12 m=0
